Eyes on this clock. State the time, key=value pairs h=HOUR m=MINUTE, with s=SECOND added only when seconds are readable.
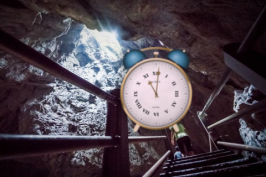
h=11 m=1
